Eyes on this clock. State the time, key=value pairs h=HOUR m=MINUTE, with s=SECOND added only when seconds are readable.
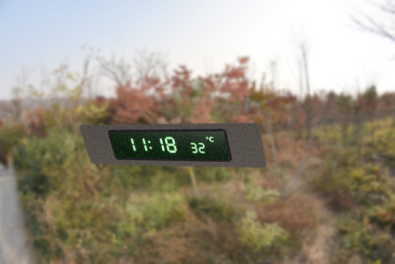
h=11 m=18
